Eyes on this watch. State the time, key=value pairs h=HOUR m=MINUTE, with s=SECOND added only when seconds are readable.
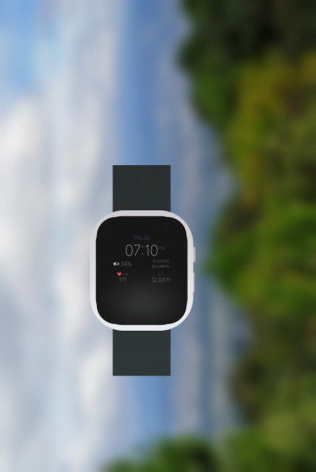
h=7 m=10
